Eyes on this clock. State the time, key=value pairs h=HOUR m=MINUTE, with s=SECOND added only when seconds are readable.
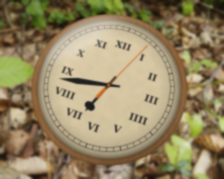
h=6 m=43 s=4
